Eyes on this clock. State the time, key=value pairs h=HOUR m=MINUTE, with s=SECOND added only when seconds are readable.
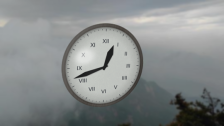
h=12 m=42
